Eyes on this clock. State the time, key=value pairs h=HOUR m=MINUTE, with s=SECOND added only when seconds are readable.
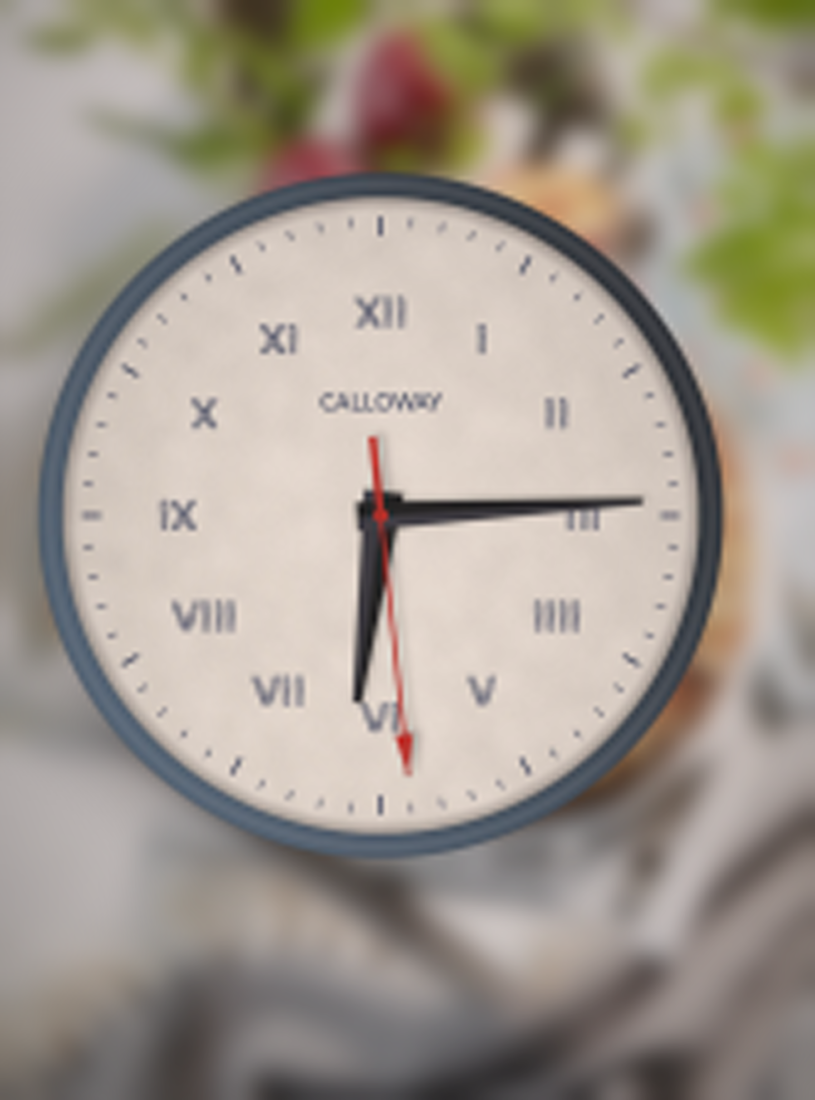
h=6 m=14 s=29
